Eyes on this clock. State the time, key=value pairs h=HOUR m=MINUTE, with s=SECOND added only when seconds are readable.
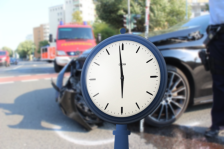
h=5 m=59
